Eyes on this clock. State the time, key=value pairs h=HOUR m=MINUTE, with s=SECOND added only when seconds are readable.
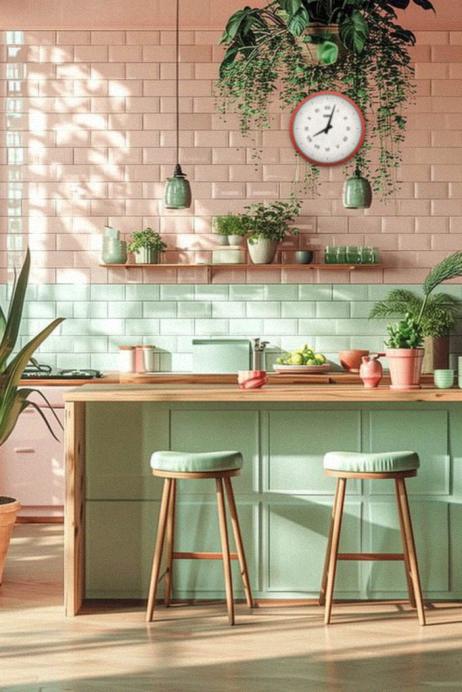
h=8 m=3
